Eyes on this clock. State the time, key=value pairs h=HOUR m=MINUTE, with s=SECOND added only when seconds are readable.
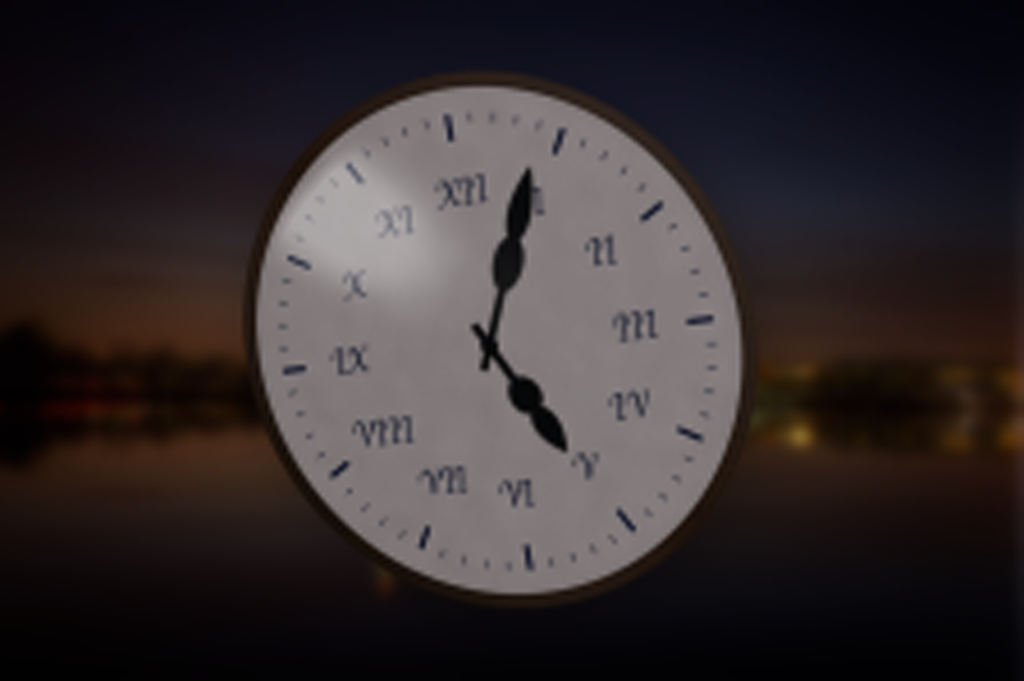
h=5 m=4
